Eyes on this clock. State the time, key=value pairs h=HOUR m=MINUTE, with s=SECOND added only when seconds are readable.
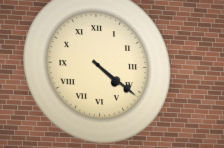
h=4 m=21
